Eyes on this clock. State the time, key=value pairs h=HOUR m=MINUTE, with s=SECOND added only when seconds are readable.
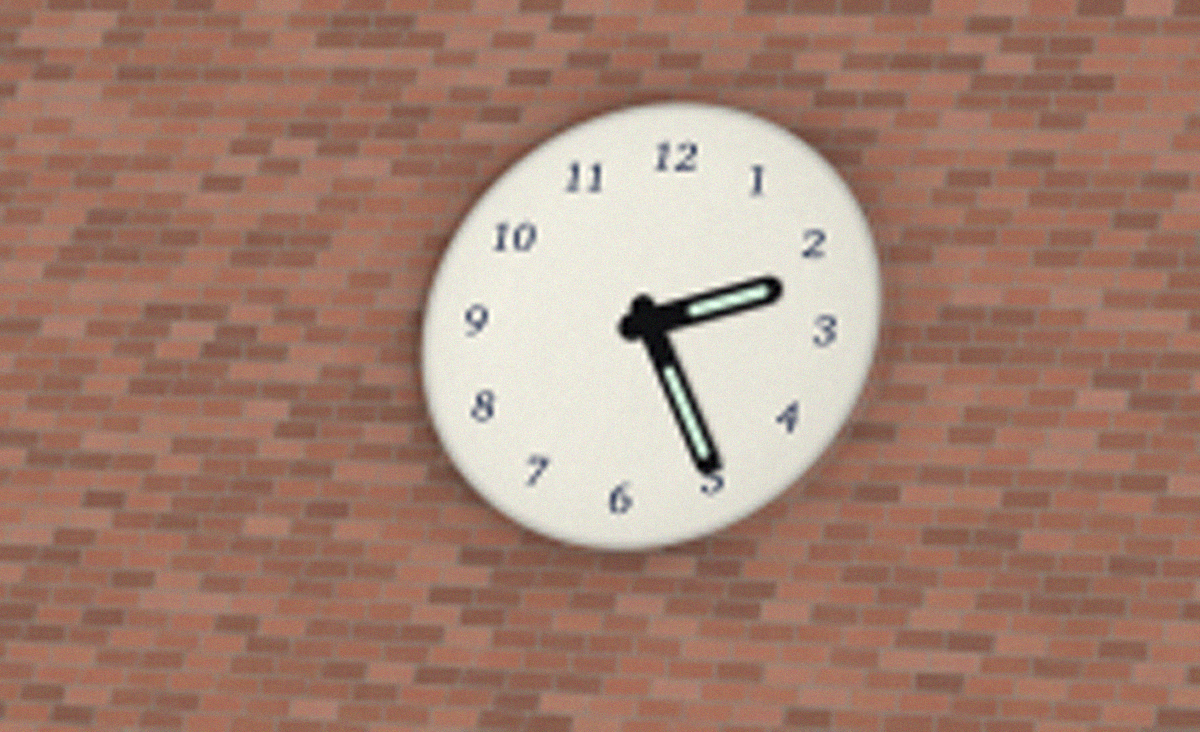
h=2 m=25
